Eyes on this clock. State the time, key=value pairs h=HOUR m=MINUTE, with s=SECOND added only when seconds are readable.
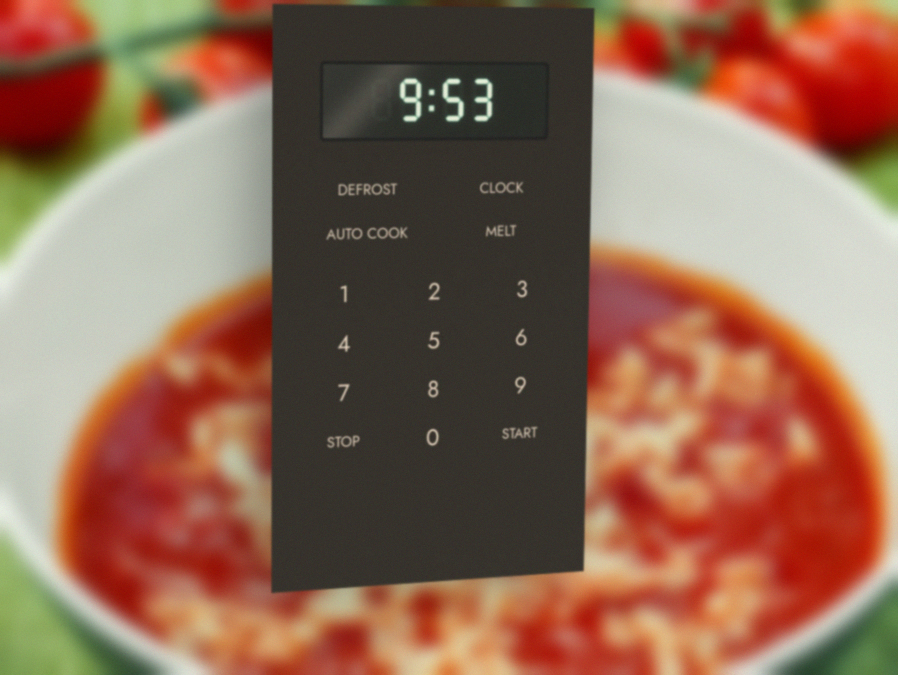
h=9 m=53
